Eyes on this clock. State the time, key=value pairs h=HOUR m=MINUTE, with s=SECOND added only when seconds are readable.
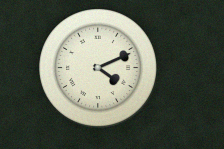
h=4 m=11
